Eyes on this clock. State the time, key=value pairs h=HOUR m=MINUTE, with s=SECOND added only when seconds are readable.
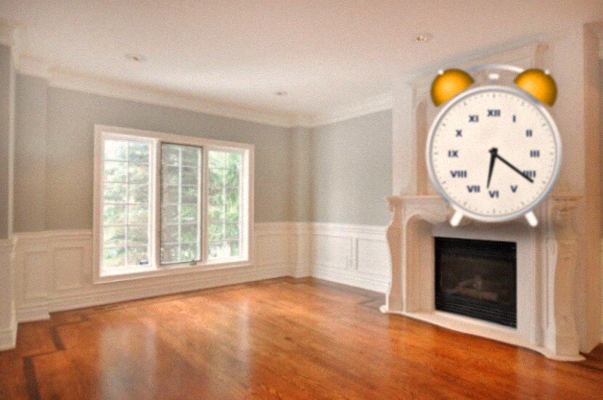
h=6 m=21
